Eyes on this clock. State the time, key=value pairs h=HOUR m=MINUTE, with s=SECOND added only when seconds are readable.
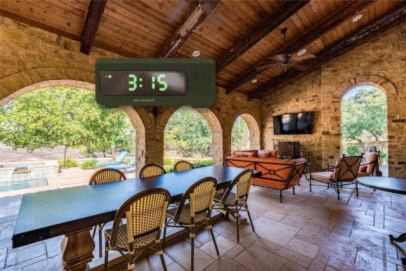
h=3 m=15
